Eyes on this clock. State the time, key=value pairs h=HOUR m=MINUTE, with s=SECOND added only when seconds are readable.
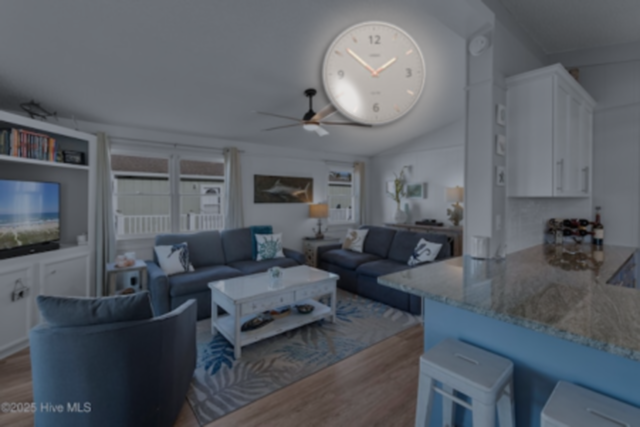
h=1 m=52
